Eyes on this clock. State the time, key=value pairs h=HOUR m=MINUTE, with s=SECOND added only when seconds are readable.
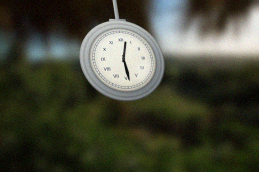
h=12 m=29
